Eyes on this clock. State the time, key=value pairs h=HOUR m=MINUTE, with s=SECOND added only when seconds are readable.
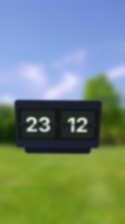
h=23 m=12
